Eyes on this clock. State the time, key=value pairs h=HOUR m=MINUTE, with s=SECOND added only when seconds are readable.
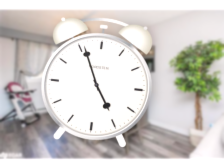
h=4 m=56
